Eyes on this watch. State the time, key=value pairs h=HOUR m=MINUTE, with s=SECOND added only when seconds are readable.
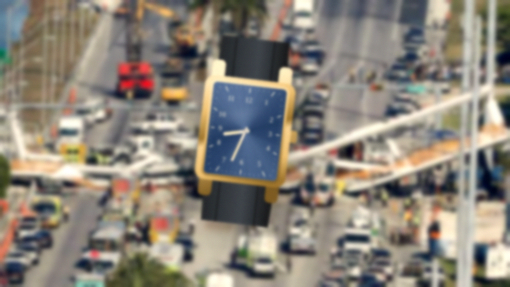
h=8 m=33
